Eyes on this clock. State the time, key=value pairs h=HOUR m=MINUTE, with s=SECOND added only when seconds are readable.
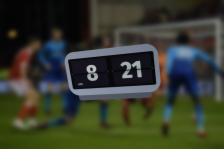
h=8 m=21
